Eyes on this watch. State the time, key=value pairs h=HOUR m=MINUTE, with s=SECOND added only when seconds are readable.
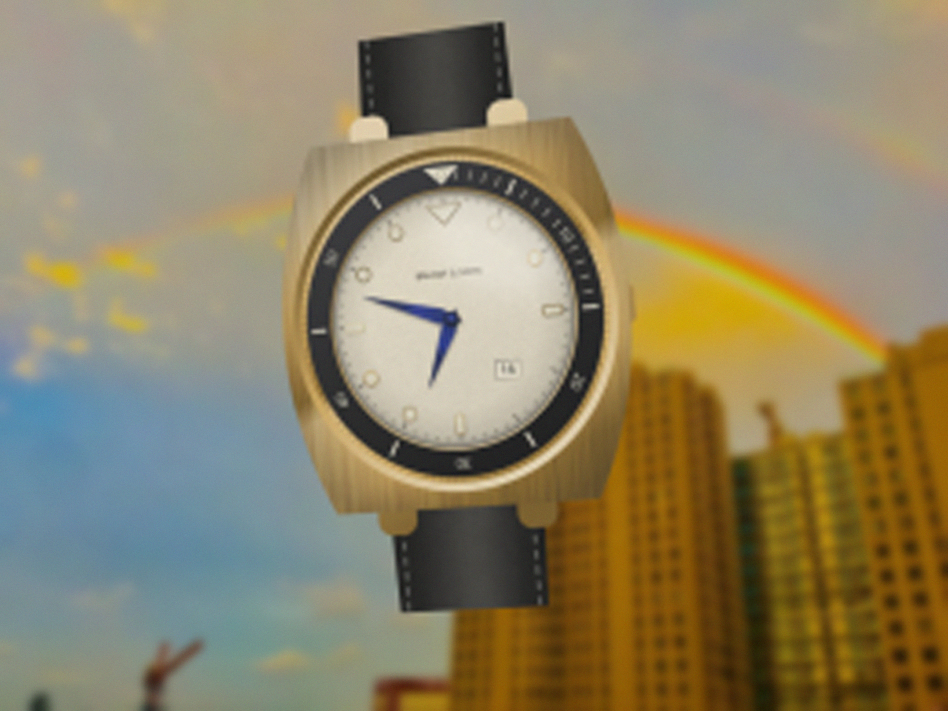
h=6 m=48
